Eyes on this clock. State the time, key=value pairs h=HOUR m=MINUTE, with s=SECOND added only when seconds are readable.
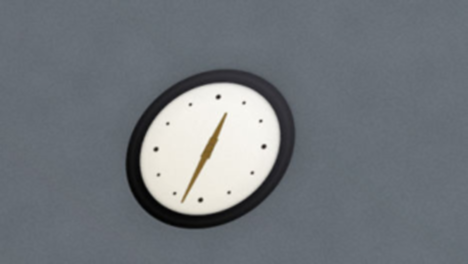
h=12 m=33
